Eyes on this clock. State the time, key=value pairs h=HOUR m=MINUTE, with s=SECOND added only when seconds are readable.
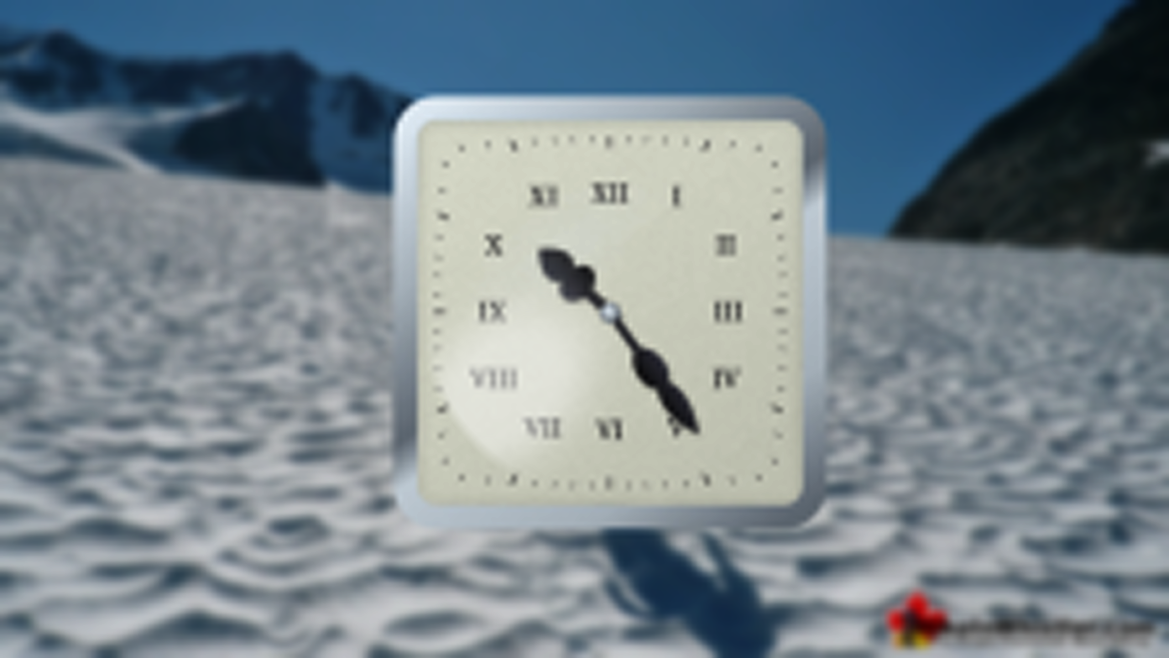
h=10 m=24
